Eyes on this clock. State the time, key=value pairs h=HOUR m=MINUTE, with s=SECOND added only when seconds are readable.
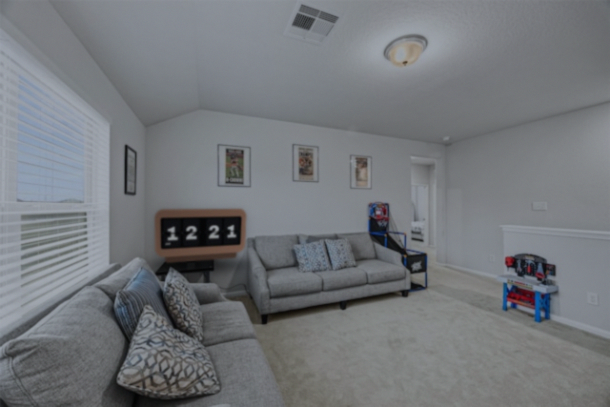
h=12 m=21
